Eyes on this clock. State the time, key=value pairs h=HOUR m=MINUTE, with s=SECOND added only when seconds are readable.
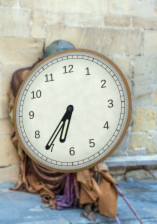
h=6 m=36
